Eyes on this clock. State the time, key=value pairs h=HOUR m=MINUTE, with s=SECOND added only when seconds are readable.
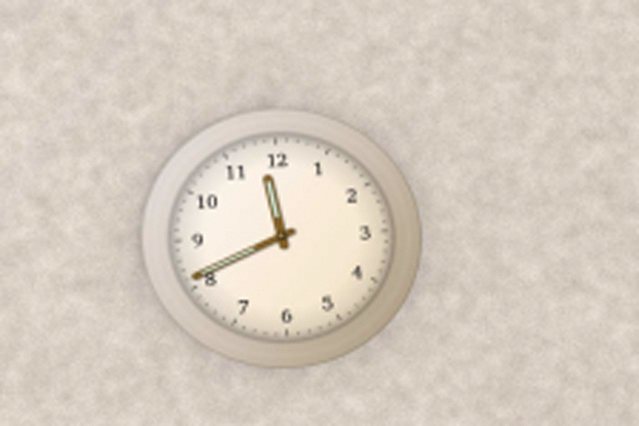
h=11 m=41
